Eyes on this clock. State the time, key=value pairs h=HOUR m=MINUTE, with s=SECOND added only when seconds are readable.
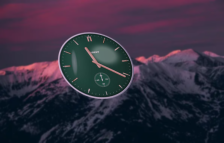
h=11 m=21
